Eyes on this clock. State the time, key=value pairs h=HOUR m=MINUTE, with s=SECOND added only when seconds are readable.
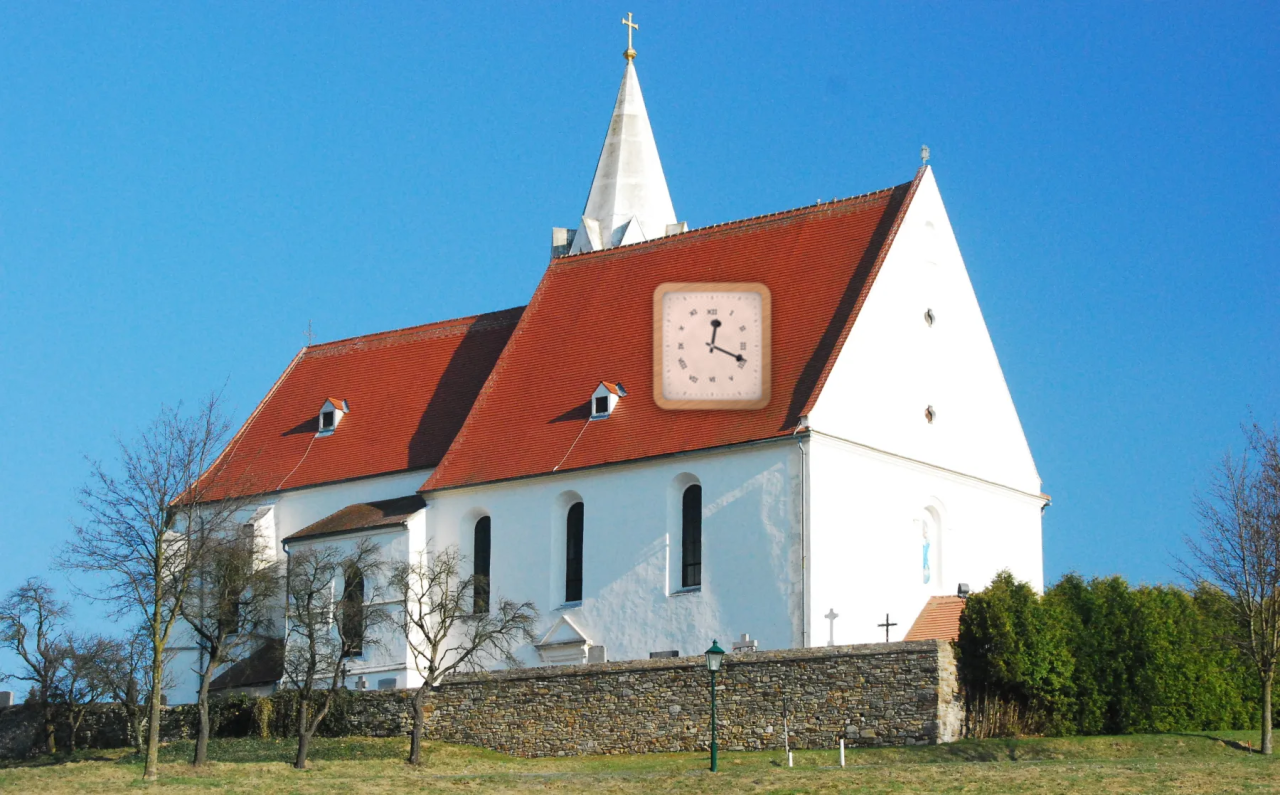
h=12 m=19
